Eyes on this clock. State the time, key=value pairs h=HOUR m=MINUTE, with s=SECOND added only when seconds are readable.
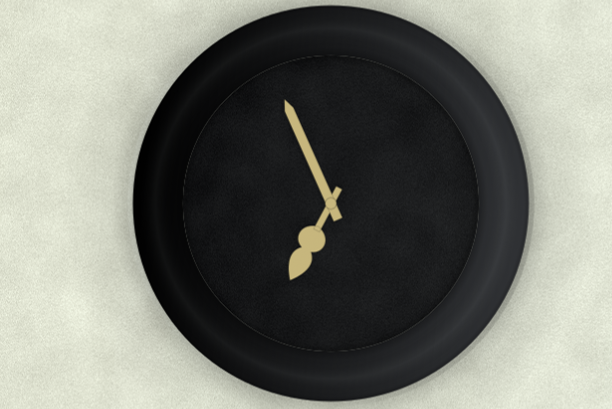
h=6 m=56
